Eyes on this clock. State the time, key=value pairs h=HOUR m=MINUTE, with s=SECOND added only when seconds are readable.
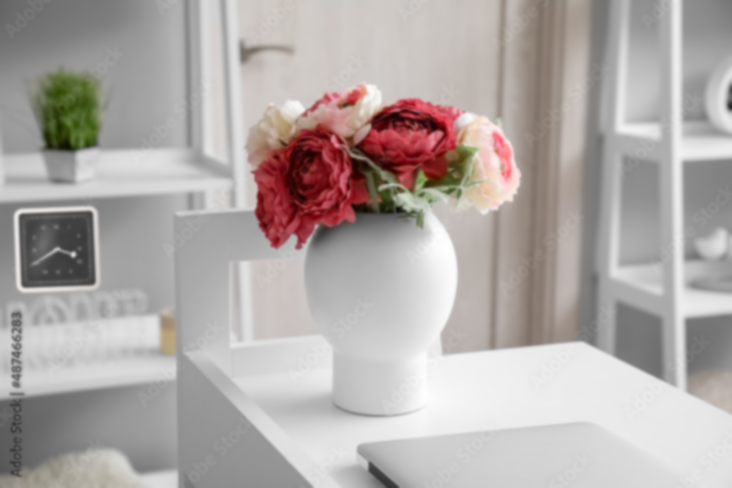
h=3 m=40
